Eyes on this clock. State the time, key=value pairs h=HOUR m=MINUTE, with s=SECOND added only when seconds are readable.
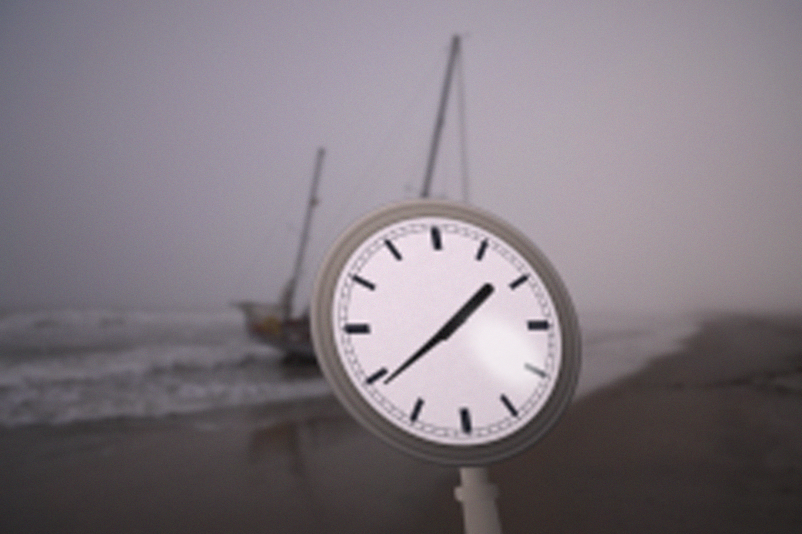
h=1 m=39
